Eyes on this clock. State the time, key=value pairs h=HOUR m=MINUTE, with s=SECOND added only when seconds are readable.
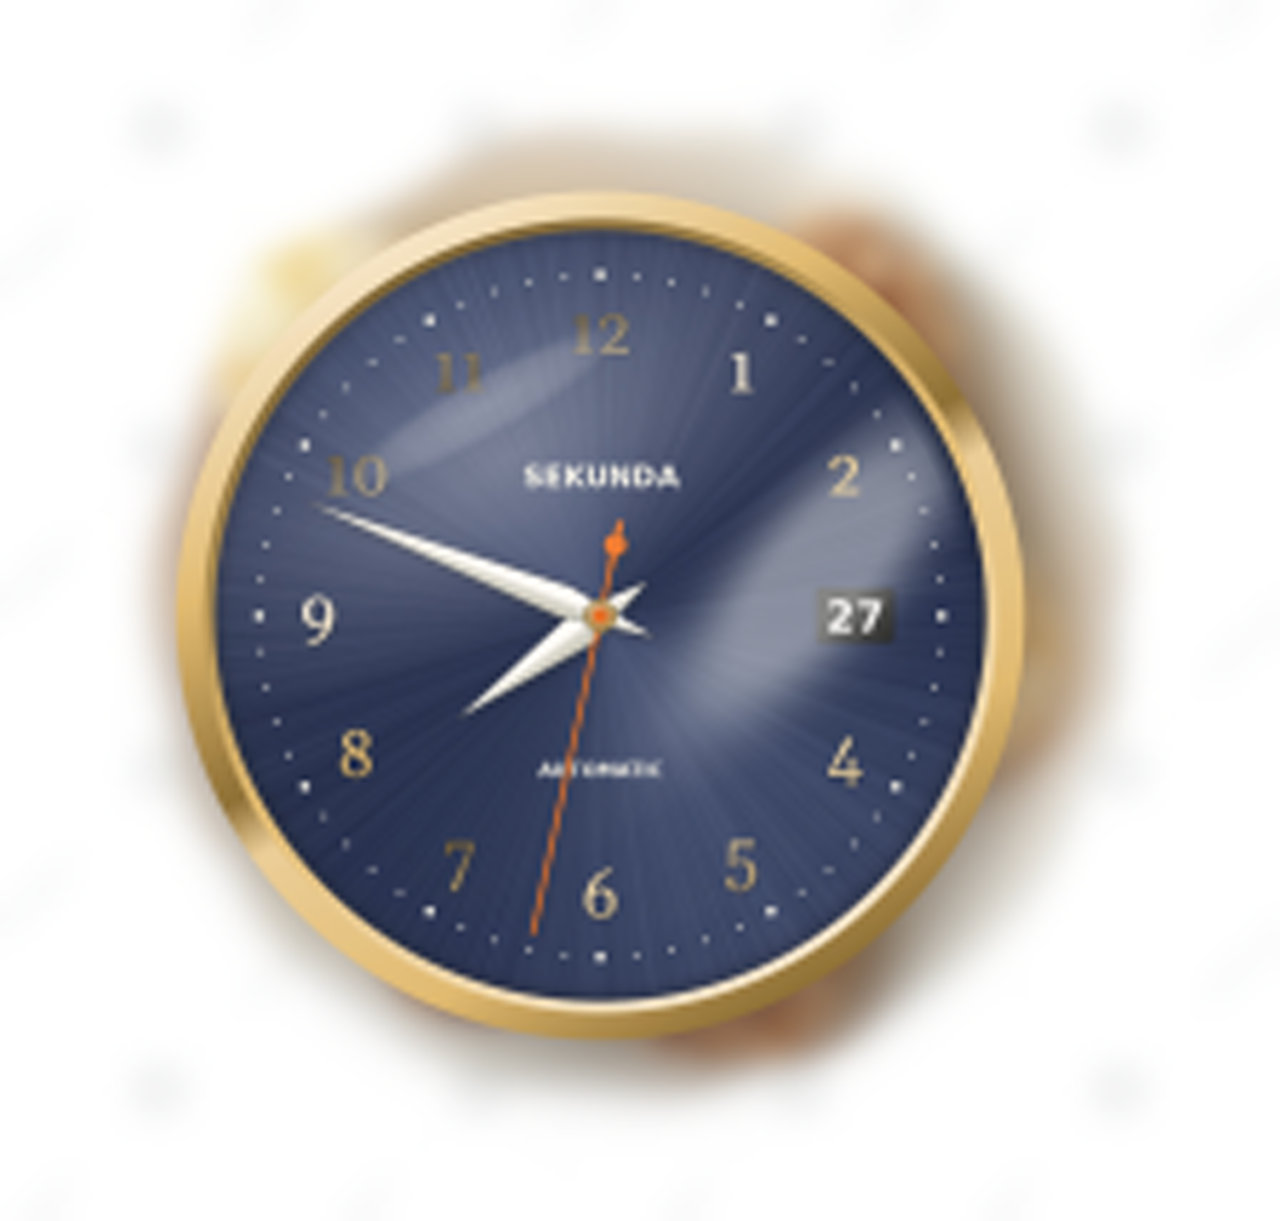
h=7 m=48 s=32
